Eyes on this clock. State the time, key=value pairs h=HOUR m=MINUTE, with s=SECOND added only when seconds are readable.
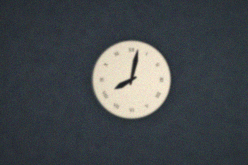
h=8 m=2
